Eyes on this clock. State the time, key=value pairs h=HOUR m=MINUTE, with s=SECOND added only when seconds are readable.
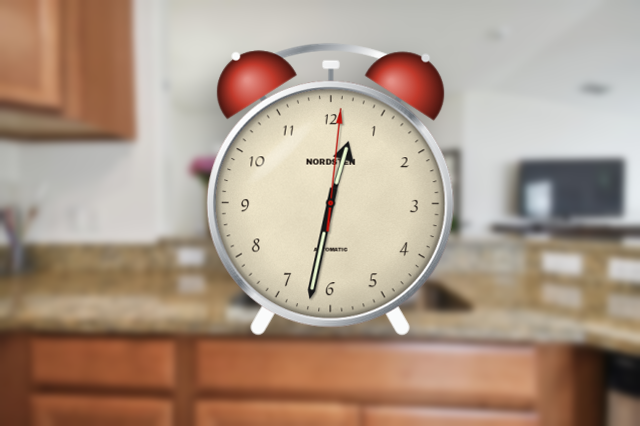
h=12 m=32 s=1
